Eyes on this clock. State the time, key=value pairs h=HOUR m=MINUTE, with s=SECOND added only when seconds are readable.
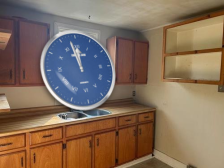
h=11 m=58
